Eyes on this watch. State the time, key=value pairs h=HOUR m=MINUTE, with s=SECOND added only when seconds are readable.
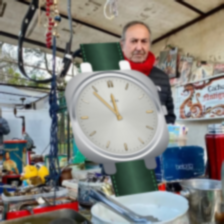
h=11 m=54
